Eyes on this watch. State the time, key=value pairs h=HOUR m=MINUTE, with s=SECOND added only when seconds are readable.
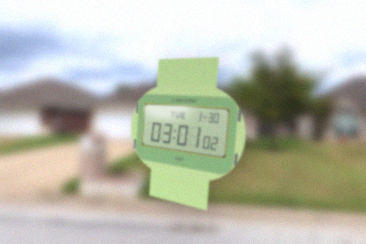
h=3 m=1 s=2
